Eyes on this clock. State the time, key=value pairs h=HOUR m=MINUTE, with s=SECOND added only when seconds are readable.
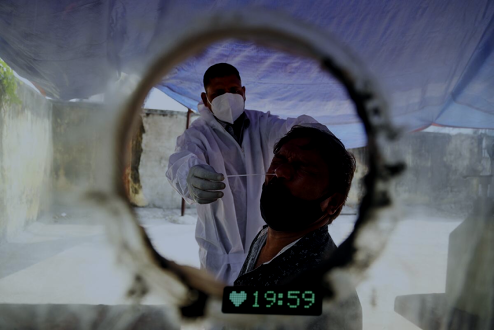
h=19 m=59
